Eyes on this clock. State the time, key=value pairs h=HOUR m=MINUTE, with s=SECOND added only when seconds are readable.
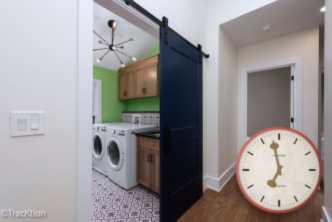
h=6 m=58
